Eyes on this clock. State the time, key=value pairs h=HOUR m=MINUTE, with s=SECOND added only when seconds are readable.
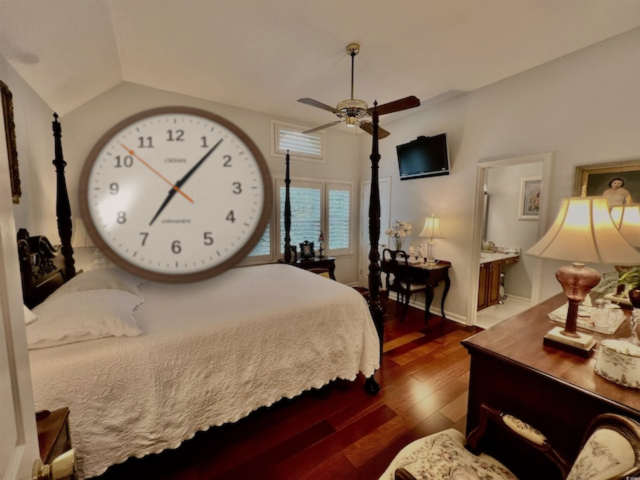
h=7 m=6 s=52
